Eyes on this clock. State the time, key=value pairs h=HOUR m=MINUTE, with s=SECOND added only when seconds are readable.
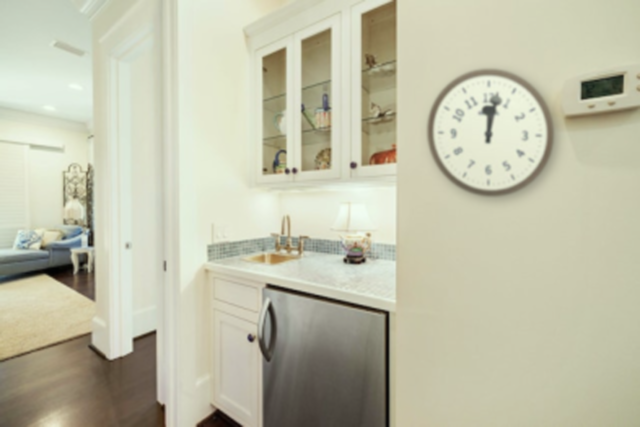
h=12 m=2
